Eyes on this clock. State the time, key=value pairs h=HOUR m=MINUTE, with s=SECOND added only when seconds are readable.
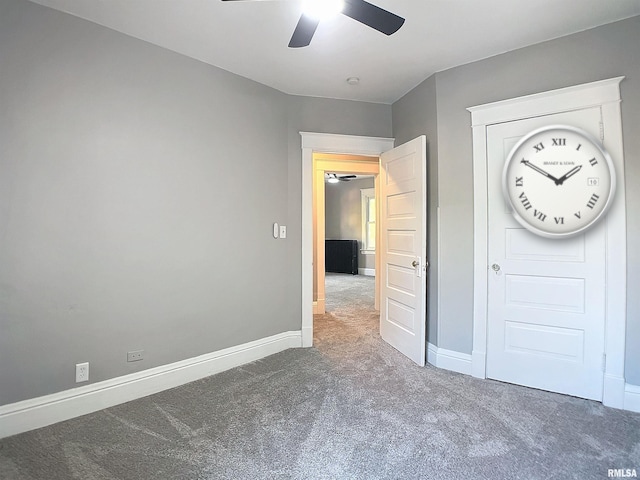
h=1 m=50
